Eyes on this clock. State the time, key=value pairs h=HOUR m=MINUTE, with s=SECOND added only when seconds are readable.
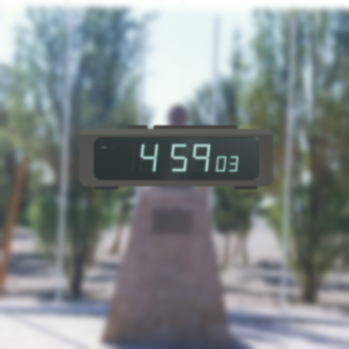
h=4 m=59 s=3
